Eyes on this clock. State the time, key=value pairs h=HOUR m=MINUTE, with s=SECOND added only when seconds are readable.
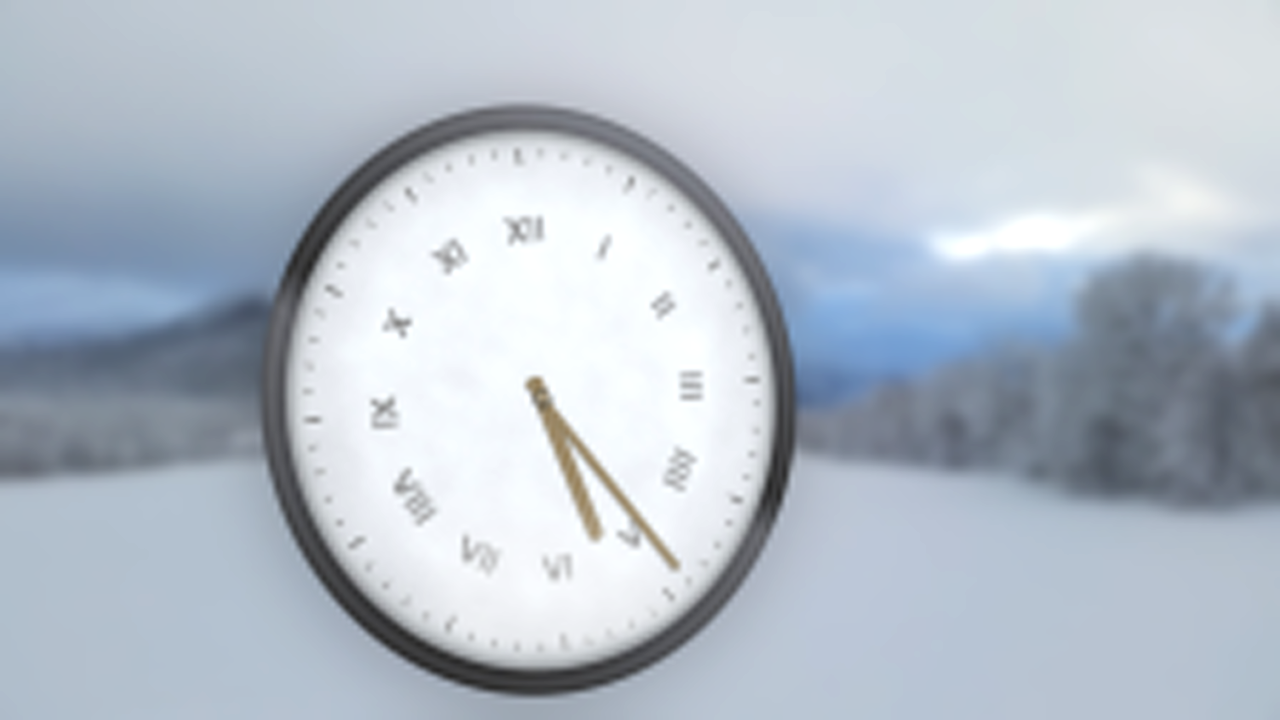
h=5 m=24
